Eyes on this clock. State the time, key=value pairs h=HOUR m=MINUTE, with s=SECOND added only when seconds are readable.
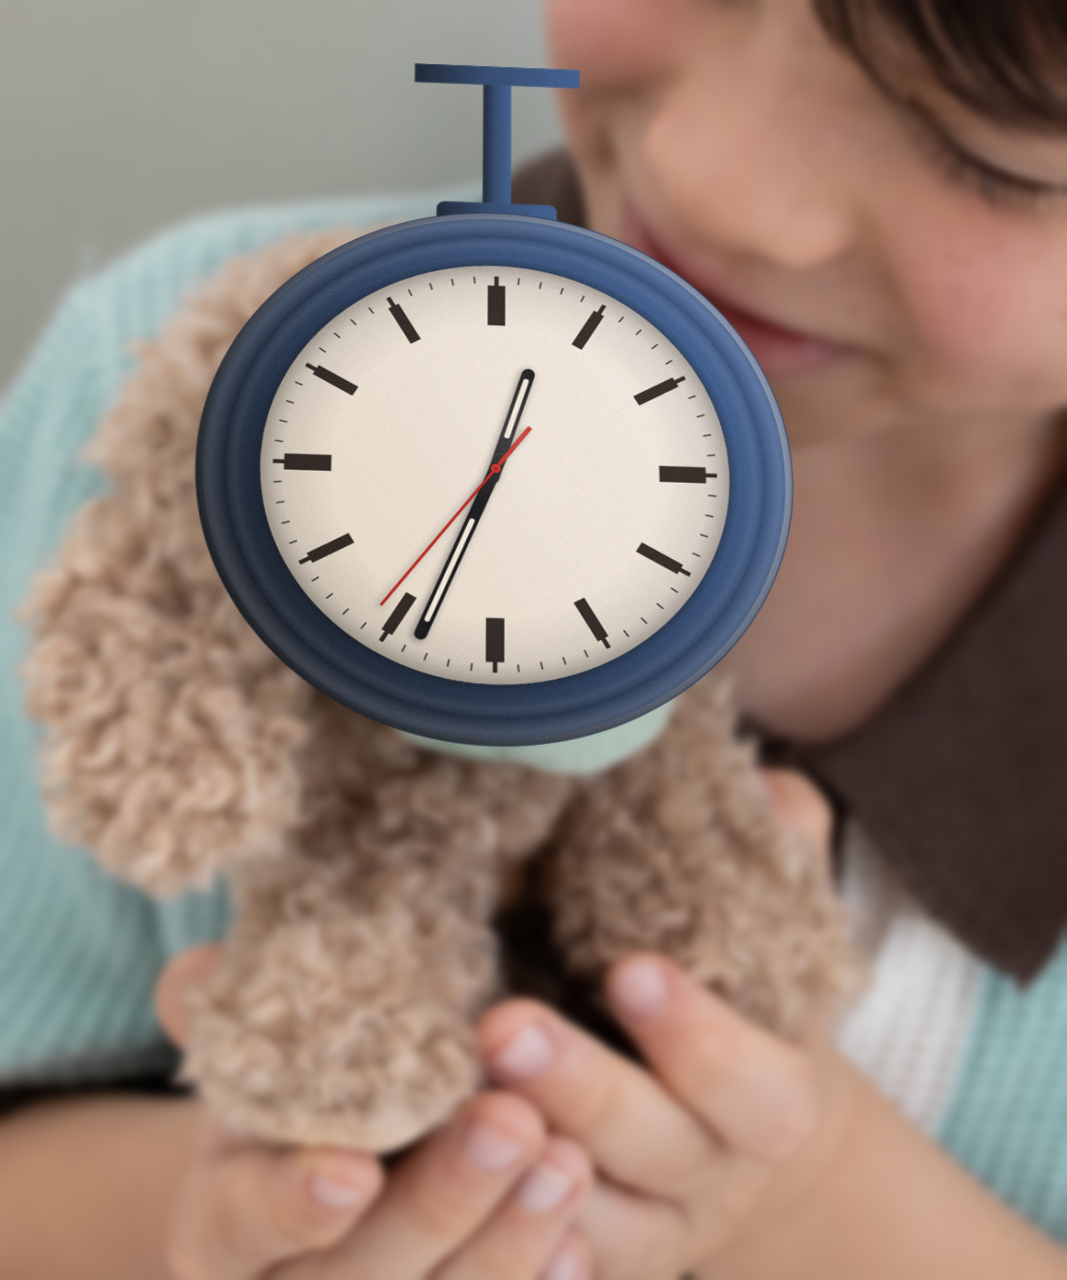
h=12 m=33 s=36
